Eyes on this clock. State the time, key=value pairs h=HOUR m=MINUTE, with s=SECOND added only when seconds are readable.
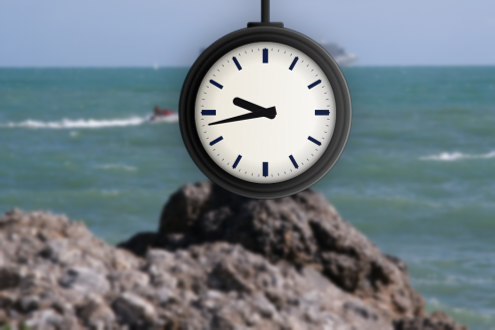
h=9 m=43
